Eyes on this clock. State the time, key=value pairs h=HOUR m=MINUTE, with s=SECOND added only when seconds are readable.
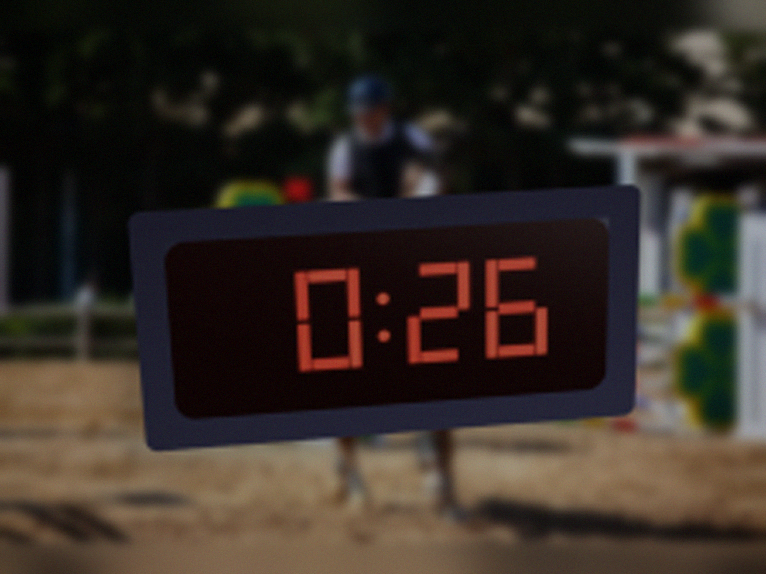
h=0 m=26
